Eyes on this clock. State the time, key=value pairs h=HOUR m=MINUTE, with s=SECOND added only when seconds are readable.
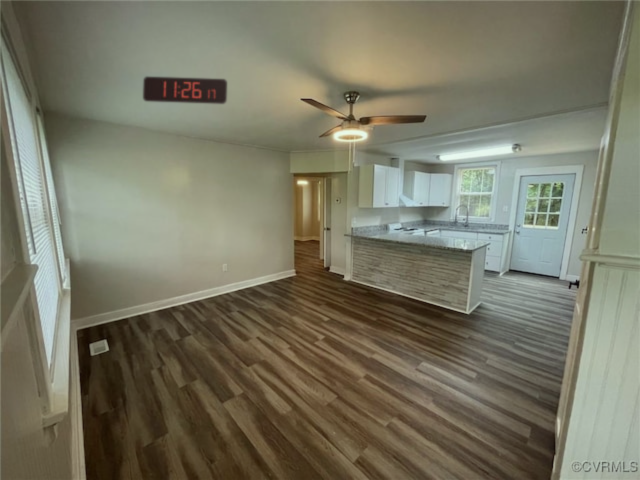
h=11 m=26
